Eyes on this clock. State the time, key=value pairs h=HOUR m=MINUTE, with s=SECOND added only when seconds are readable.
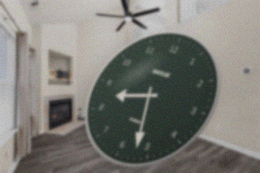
h=8 m=27
